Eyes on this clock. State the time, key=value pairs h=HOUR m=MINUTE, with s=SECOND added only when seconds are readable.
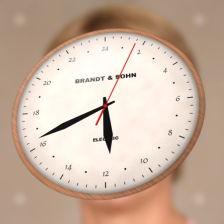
h=11 m=41 s=4
